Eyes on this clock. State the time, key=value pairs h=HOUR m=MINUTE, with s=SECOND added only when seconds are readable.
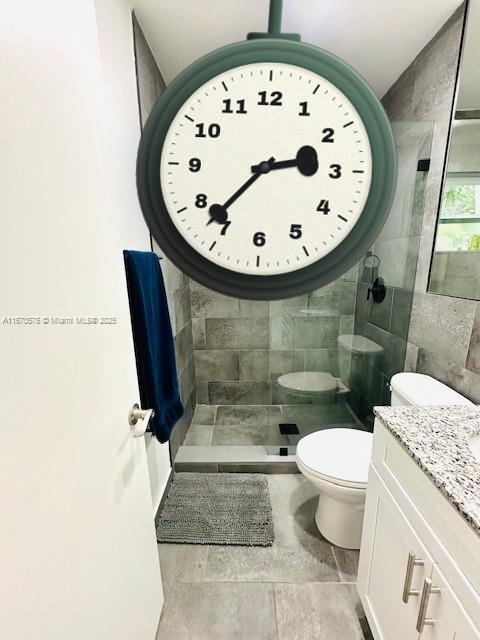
h=2 m=37
